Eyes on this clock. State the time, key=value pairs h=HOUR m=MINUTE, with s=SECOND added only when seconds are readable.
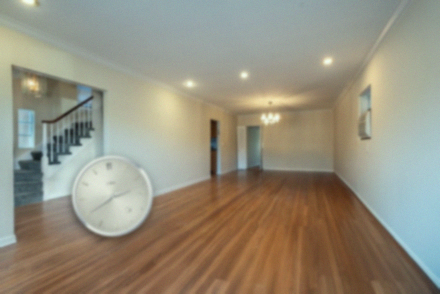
h=2 m=40
